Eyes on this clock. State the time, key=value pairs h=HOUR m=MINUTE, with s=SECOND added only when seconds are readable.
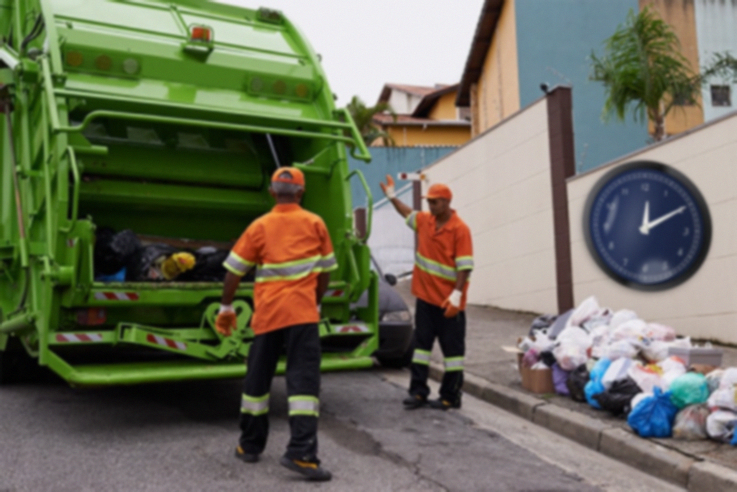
h=12 m=10
